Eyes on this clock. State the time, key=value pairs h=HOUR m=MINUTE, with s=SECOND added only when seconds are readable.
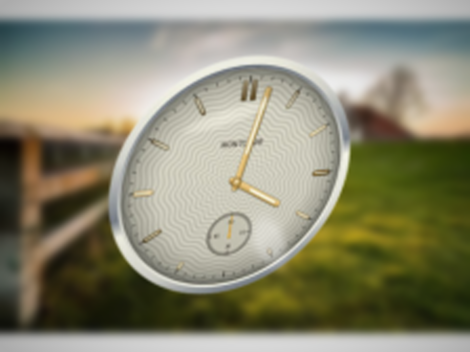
h=4 m=2
